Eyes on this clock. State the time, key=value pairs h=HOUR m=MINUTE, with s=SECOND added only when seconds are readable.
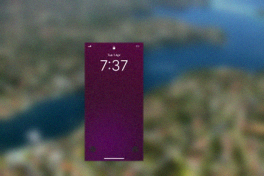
h=7 m=37
